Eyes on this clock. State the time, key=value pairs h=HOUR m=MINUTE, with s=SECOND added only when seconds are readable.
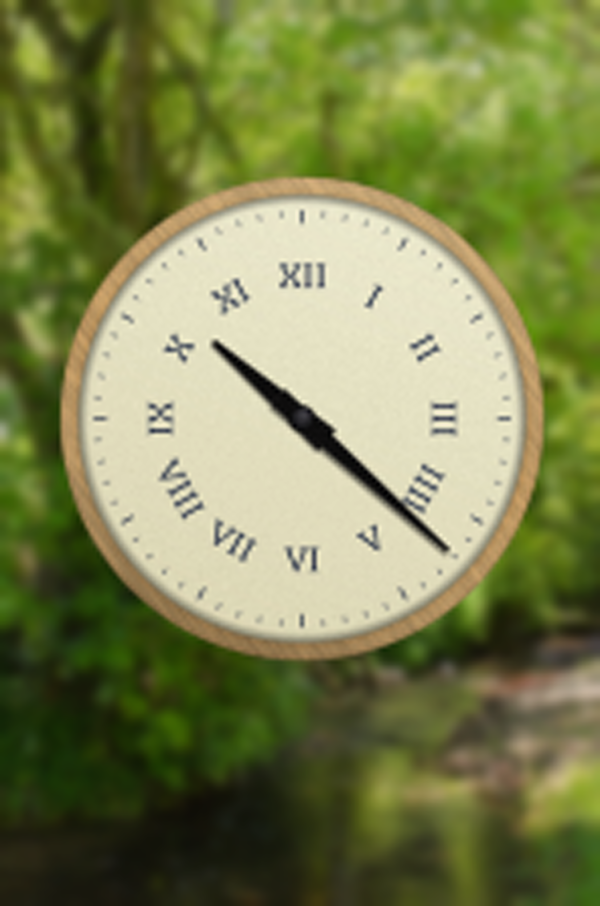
h=10 m=22
